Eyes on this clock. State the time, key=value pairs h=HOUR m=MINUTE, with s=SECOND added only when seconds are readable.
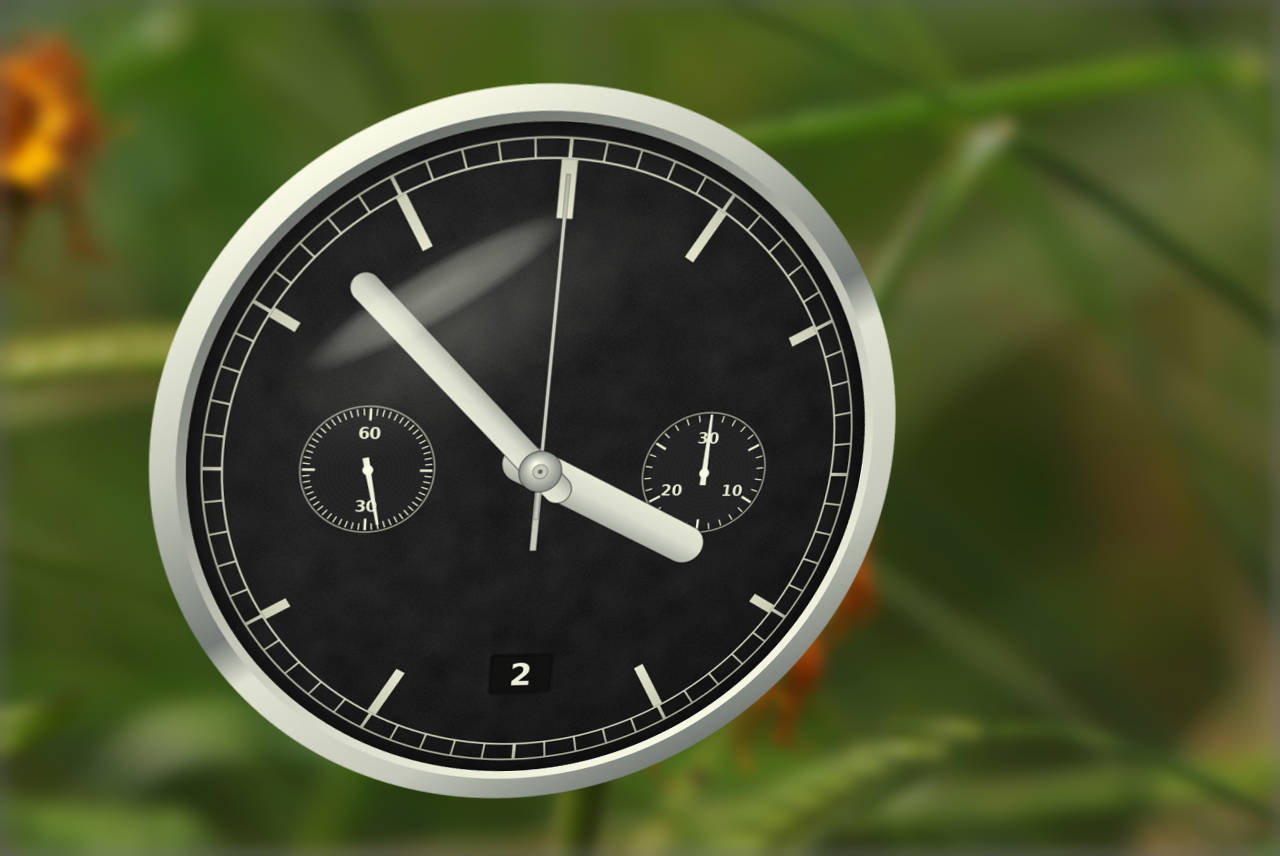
h=3 m=52 s=28
